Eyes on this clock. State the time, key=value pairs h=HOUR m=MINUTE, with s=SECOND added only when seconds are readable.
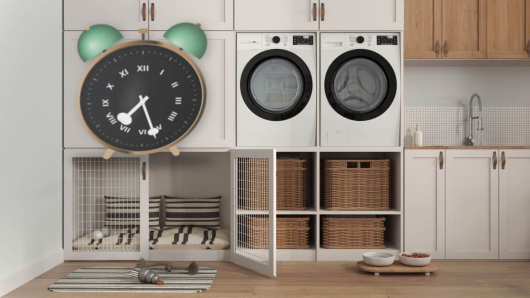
h=7 m=27
